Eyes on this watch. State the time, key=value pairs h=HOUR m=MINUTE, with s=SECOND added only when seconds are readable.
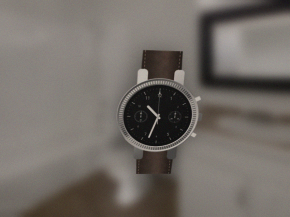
h=10 m=33
